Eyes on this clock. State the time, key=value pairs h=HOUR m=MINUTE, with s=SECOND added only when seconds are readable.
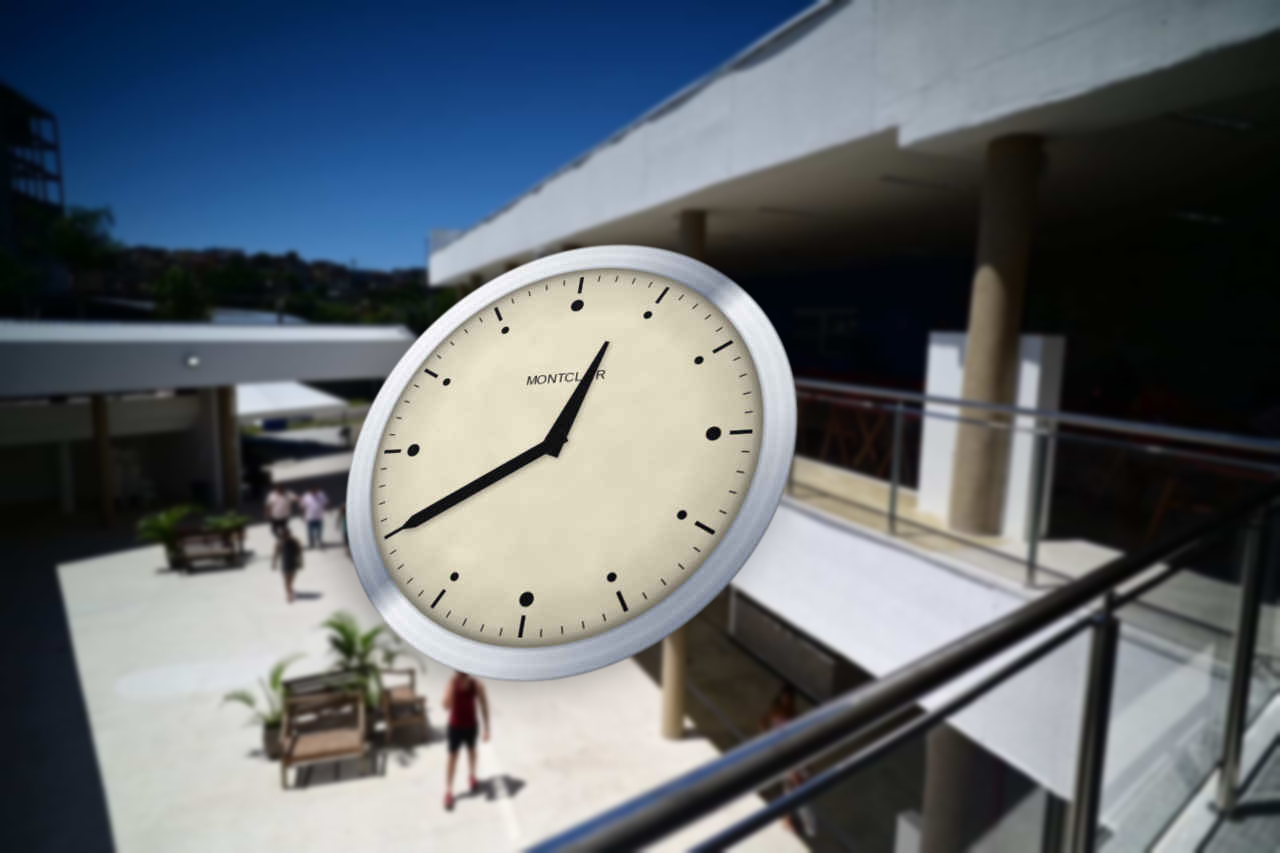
h=12 m=40
